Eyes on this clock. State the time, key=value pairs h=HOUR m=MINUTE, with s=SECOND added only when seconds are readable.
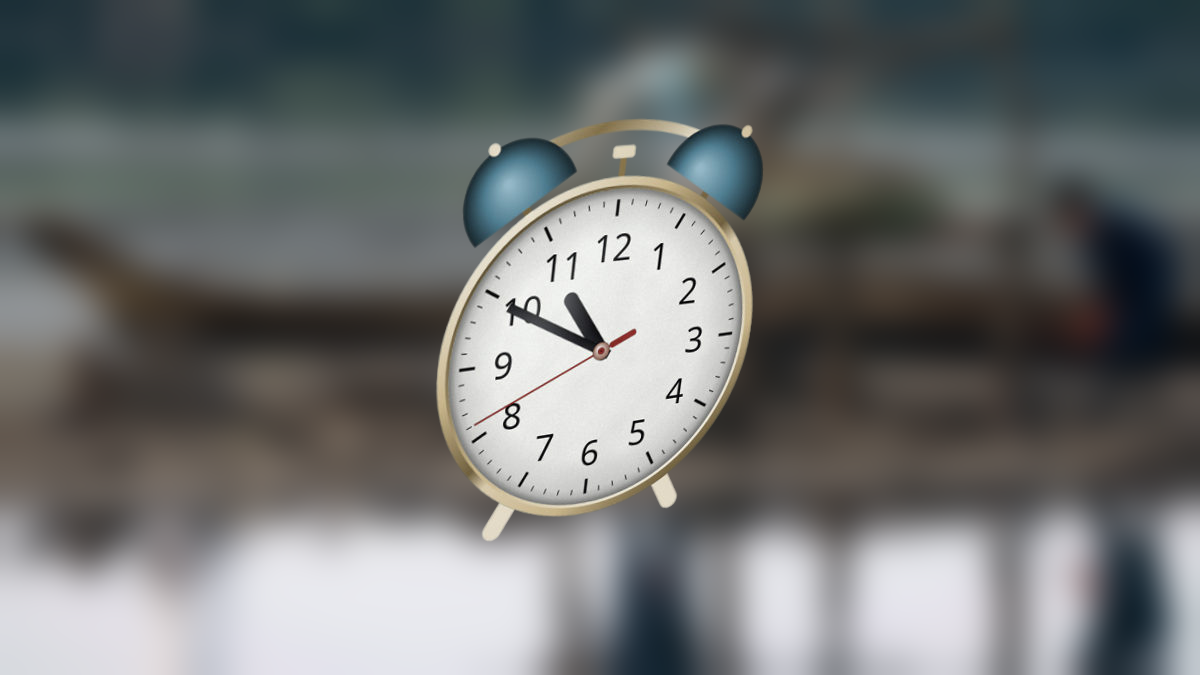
h=10 m=49 s=41
